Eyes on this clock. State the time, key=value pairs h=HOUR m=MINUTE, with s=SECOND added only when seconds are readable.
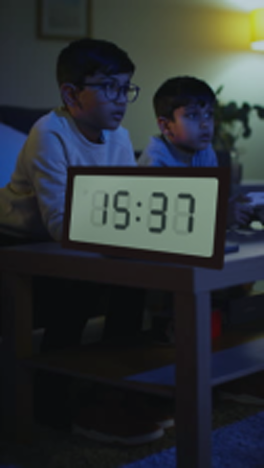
h=15 m=37
